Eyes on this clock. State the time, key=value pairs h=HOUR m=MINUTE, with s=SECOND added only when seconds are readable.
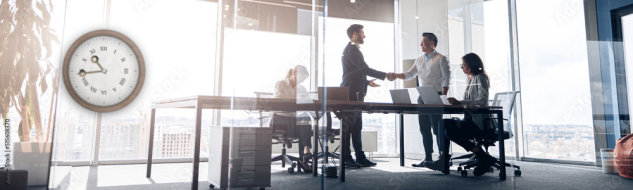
h=10 m=44
